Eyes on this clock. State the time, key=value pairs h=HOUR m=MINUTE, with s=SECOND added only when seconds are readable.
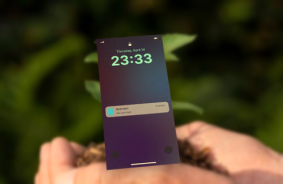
h=23 m=33
